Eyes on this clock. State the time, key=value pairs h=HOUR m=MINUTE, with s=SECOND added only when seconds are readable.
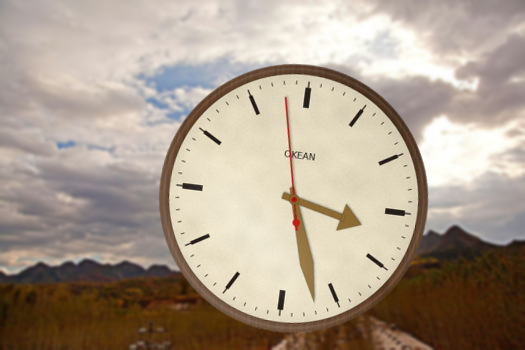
h=3 m=26 s=58
